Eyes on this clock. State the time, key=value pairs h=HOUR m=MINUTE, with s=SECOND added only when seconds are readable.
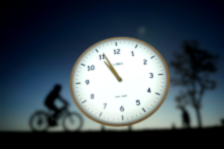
h=10 m=56
